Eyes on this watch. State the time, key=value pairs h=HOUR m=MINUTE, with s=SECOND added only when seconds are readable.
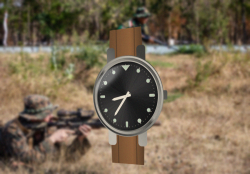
h=8 m=36
